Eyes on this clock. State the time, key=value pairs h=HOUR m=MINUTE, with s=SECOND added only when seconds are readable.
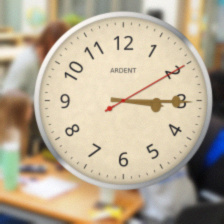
h=3 m=15 s=10
